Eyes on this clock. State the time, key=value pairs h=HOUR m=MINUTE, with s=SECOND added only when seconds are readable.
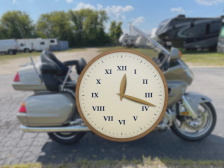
h=12 m=18
